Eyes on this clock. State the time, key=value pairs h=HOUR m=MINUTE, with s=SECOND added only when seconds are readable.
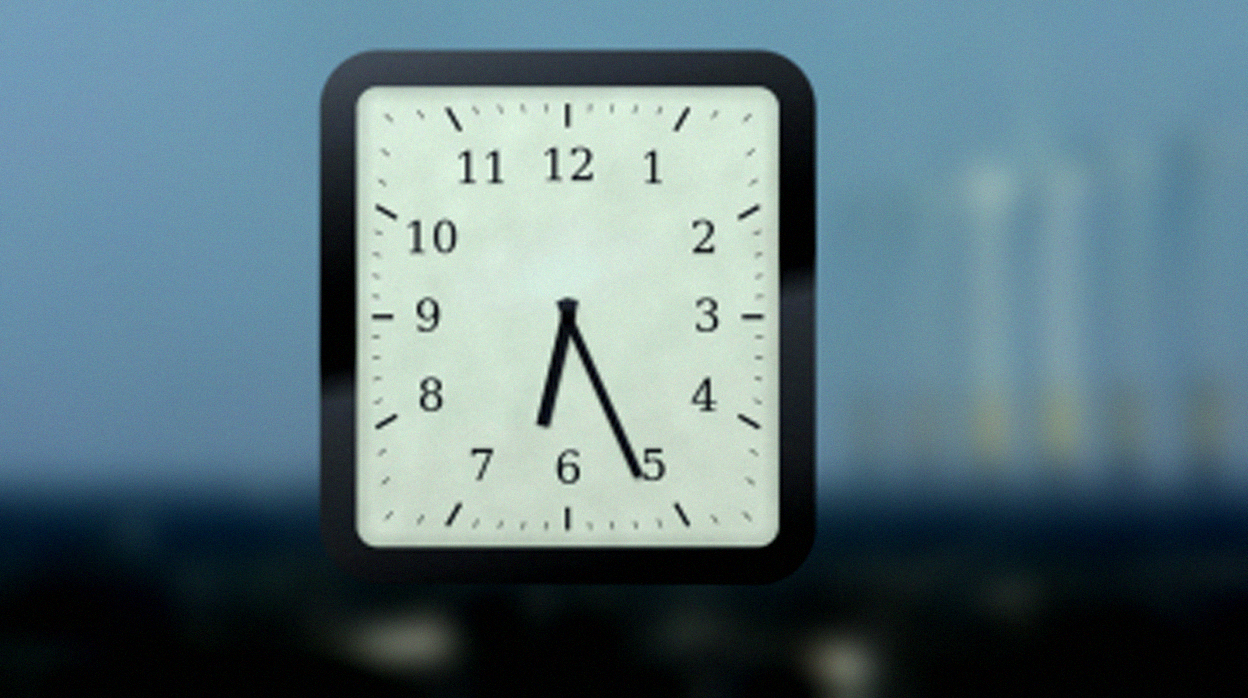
h=6 m=26
